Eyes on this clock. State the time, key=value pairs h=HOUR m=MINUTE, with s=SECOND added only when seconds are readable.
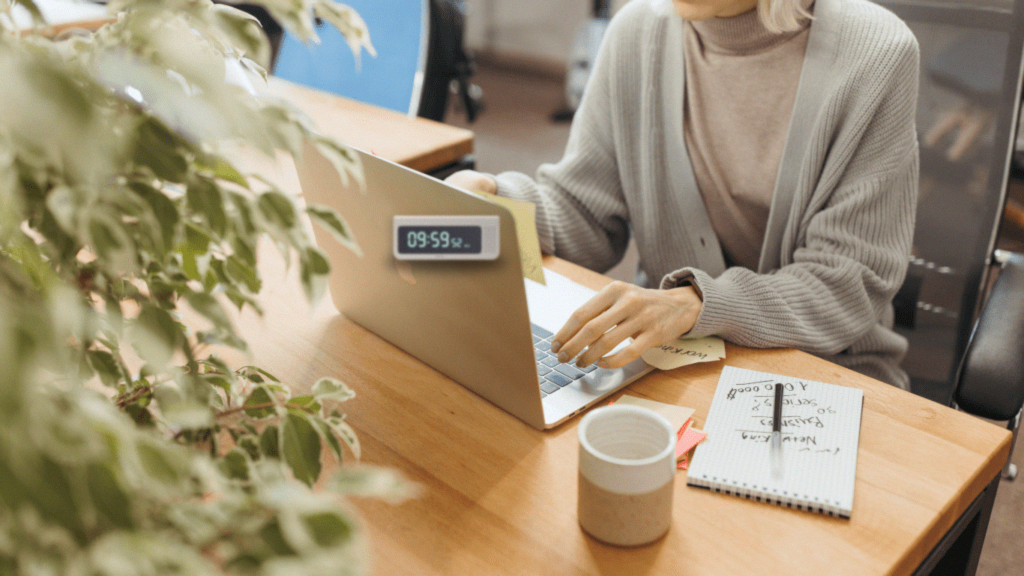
h=9 m=59
